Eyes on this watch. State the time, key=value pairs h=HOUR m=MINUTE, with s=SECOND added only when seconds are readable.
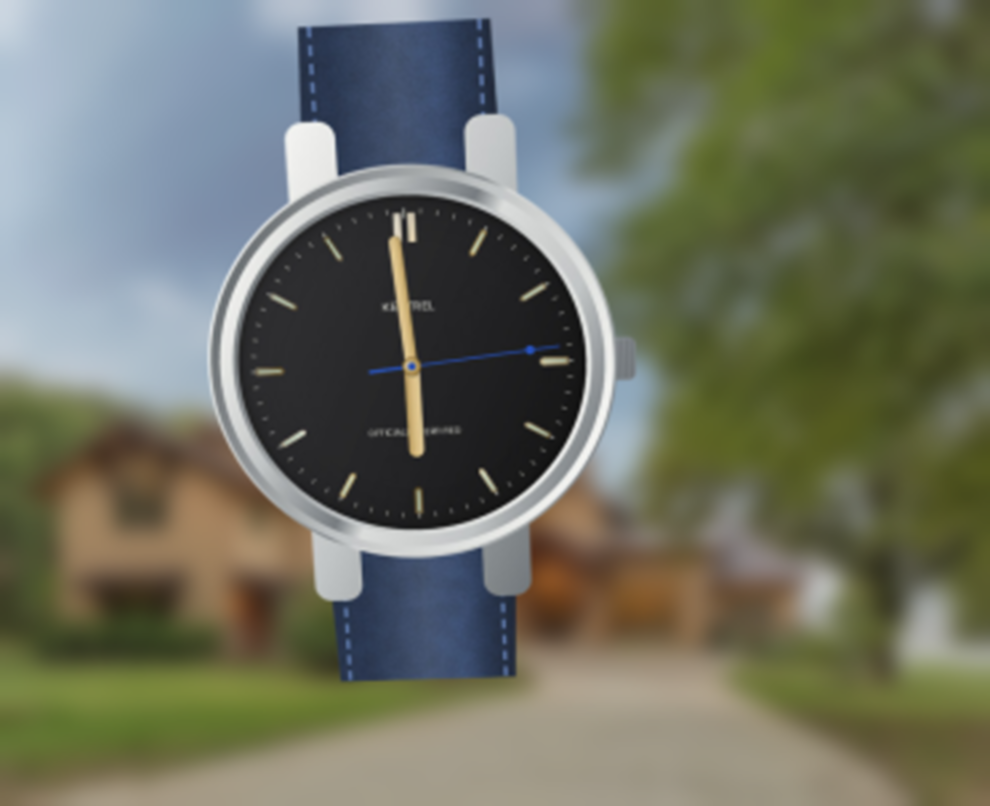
h=5 m=59 s=14
